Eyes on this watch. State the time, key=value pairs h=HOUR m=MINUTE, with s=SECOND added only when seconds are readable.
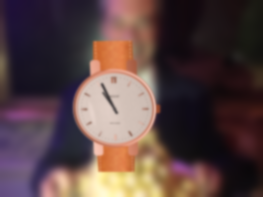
h=10 m=56
